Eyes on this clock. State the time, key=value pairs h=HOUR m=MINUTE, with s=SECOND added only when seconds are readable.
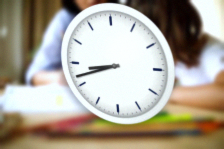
h=8 m=42
